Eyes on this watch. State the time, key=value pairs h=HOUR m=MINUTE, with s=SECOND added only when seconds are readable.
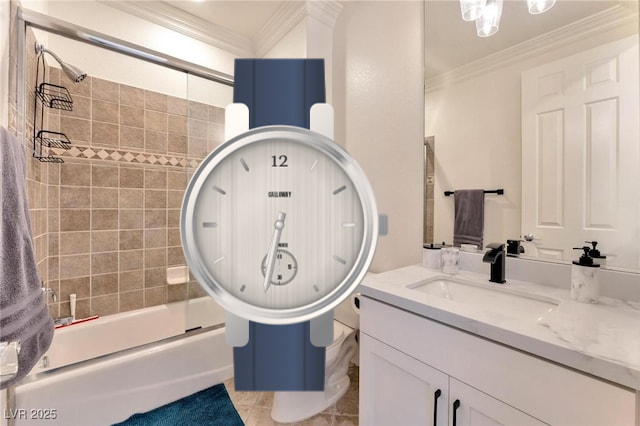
h=6 m=32
